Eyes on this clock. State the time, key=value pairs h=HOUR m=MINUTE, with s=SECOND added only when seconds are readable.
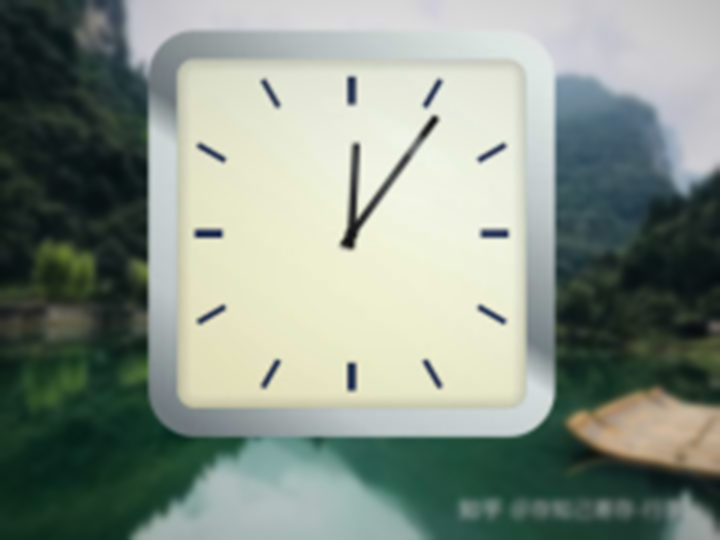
h=12 m=6
